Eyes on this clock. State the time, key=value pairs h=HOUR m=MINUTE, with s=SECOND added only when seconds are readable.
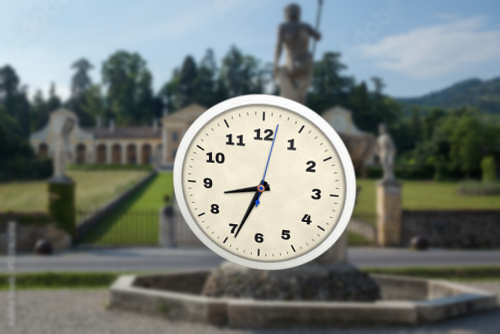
h=8 m=34 s=2
